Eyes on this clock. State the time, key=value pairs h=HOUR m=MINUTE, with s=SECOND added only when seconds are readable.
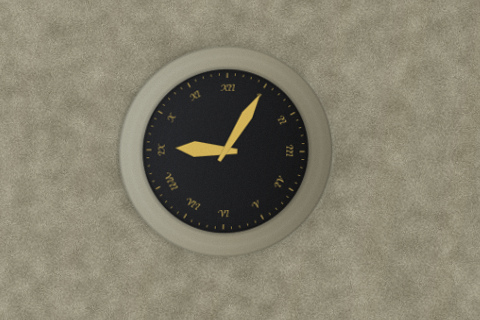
h=9 m=5
